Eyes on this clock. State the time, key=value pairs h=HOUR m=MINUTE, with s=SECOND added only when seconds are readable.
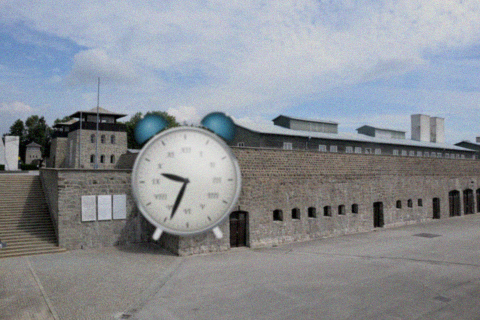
h=9 m=34
